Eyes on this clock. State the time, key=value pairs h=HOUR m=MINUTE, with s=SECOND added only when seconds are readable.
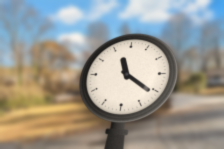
h=11 m=21
